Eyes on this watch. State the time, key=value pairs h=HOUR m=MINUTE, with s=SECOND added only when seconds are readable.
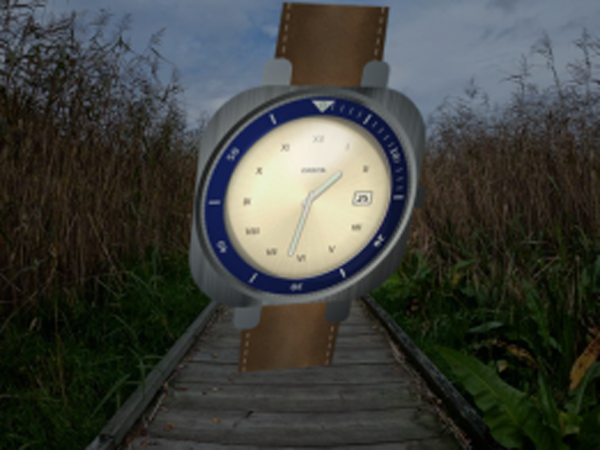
h=1 m=32
